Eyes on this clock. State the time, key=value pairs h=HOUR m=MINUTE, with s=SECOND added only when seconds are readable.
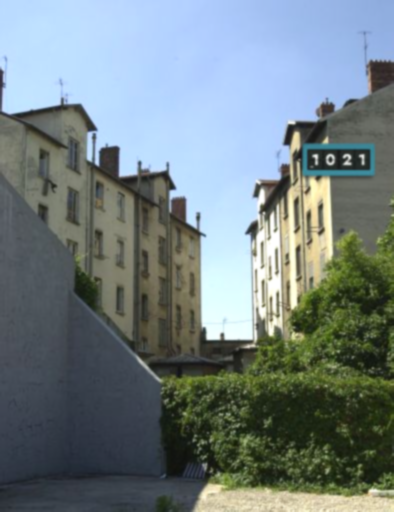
h=10 m=21
